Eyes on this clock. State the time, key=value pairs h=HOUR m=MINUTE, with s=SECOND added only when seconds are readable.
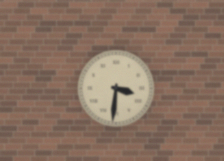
h=3 m=31
